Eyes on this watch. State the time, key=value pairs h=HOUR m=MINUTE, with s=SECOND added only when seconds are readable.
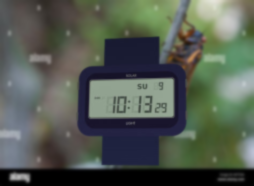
h=10 m=13 s=29
